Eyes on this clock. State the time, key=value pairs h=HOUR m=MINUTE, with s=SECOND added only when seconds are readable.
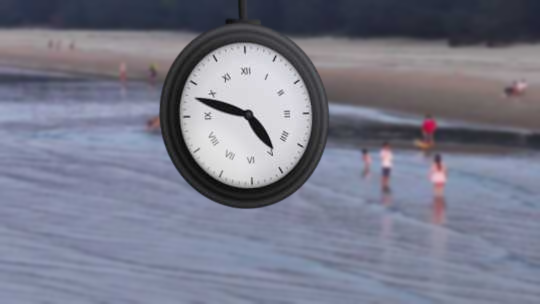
h=4 m=48
